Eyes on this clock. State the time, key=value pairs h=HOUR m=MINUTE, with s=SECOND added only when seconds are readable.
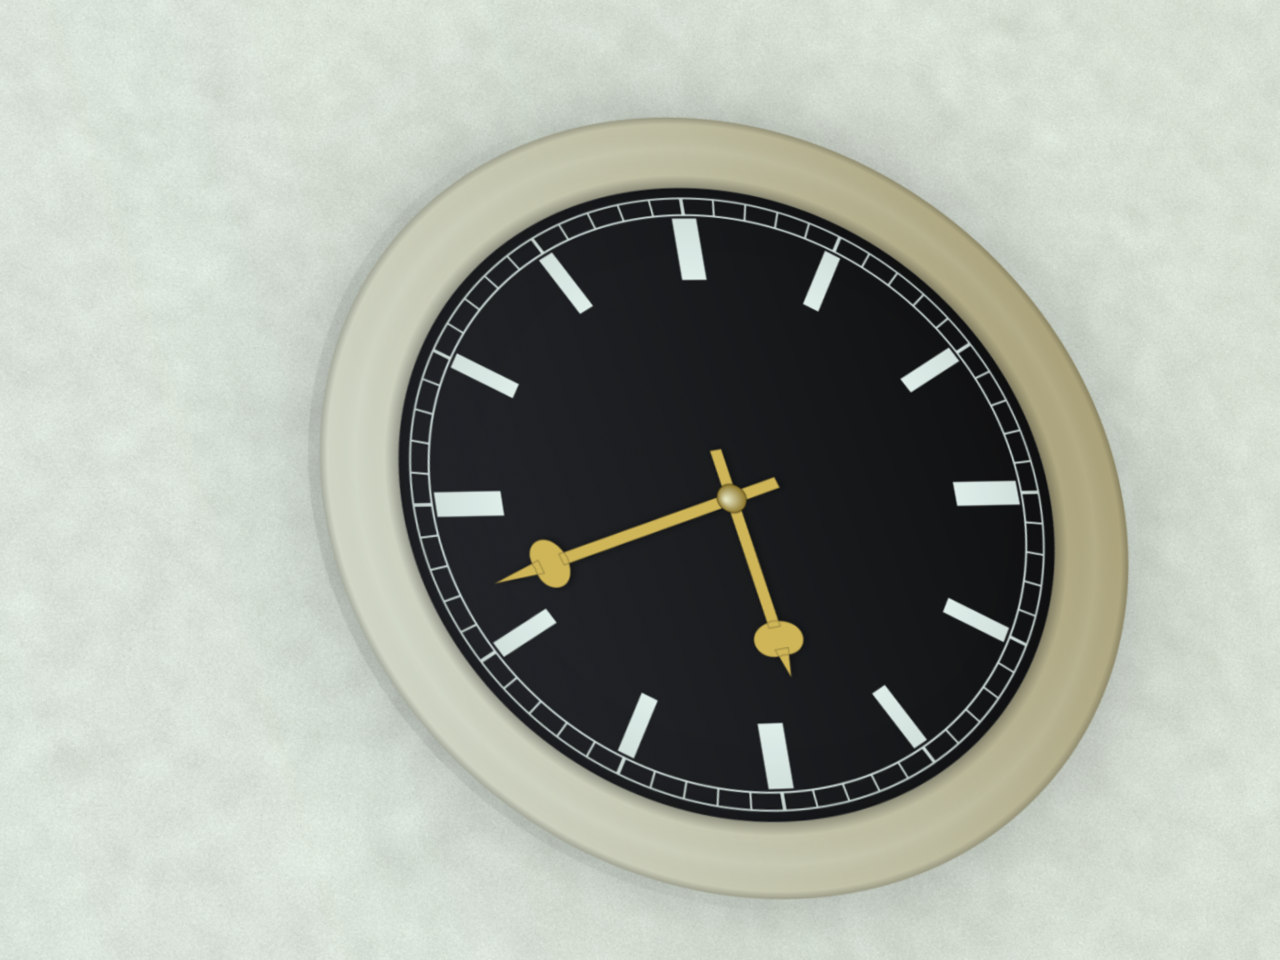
h=5 m=42
